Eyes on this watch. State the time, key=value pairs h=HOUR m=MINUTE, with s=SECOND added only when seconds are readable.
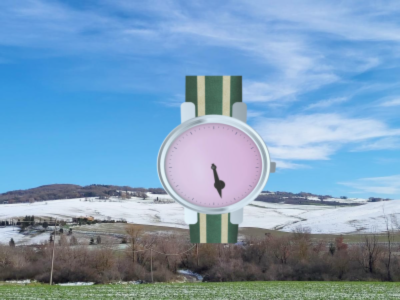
h=5 m=28
